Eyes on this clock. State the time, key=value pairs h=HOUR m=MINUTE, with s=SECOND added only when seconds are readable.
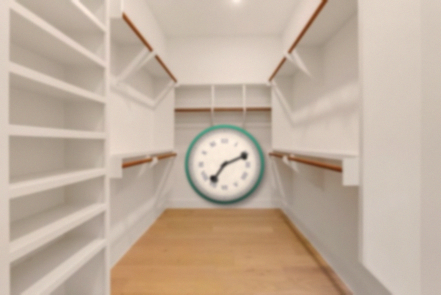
h=7 m=11
